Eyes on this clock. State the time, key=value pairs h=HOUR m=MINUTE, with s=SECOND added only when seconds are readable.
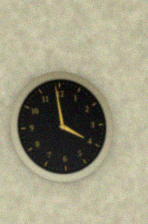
h=3 m=59
